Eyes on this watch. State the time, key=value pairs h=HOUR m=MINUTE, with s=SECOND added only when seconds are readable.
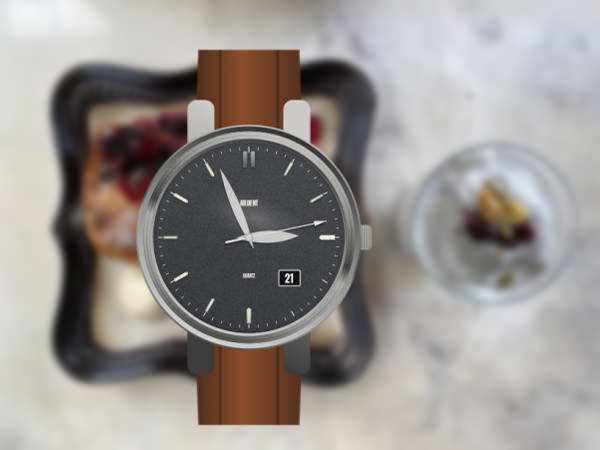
h=2 m=56 s=13
